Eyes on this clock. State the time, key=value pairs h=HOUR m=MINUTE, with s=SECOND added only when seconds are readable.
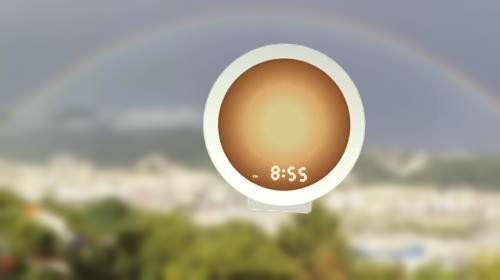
h=8 m=55
